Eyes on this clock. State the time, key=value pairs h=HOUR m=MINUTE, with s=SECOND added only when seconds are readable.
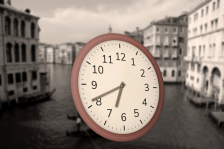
h=6 m=41
